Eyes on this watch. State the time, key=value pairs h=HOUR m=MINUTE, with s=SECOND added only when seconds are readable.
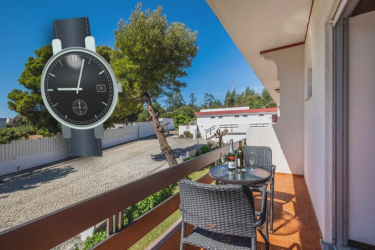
h=9 m=3
